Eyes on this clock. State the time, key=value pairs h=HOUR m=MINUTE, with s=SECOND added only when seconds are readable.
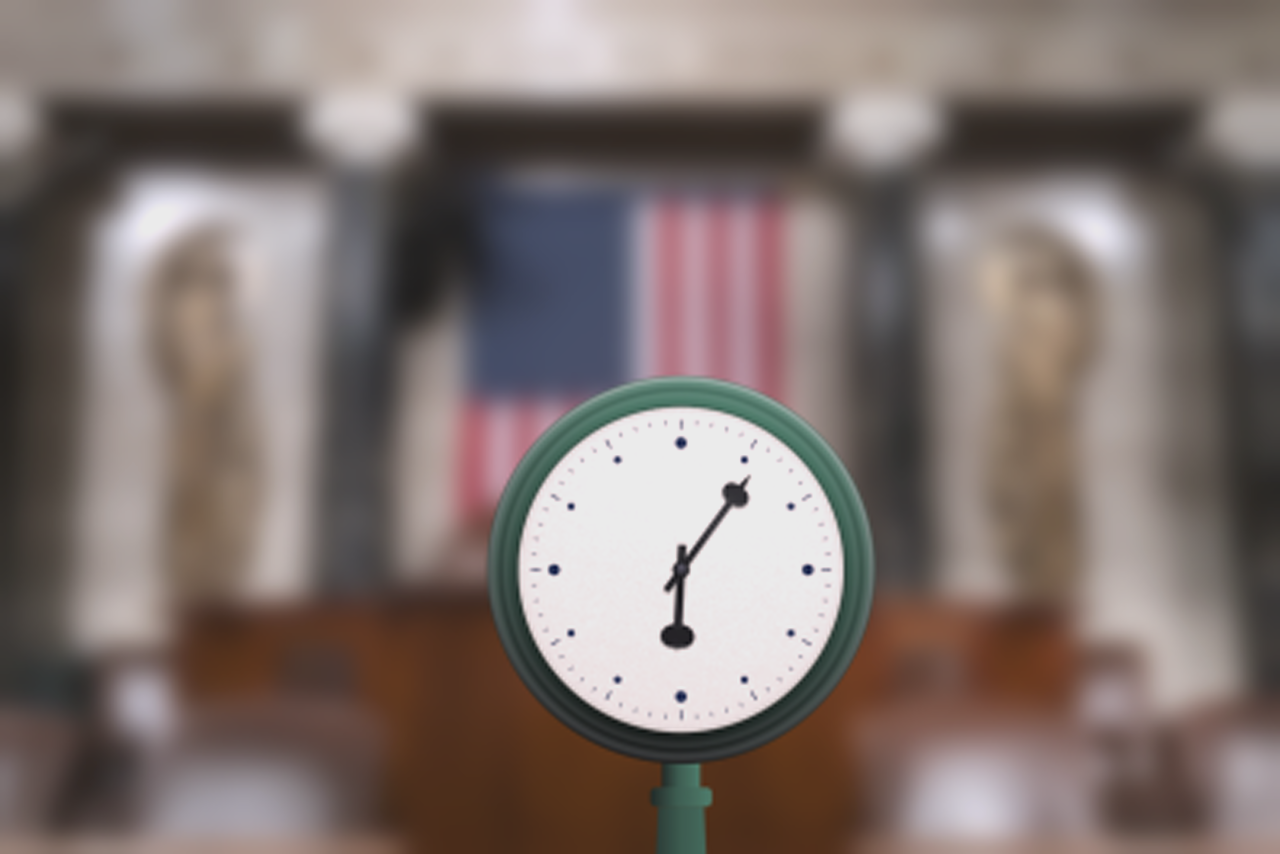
h=6 m=6
